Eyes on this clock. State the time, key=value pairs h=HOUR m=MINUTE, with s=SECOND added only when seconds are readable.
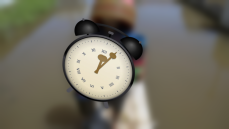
h=12 m=4
